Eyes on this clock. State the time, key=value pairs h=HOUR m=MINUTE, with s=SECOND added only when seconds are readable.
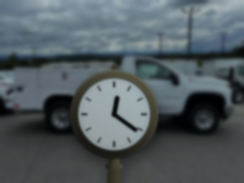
h=12 m=21
